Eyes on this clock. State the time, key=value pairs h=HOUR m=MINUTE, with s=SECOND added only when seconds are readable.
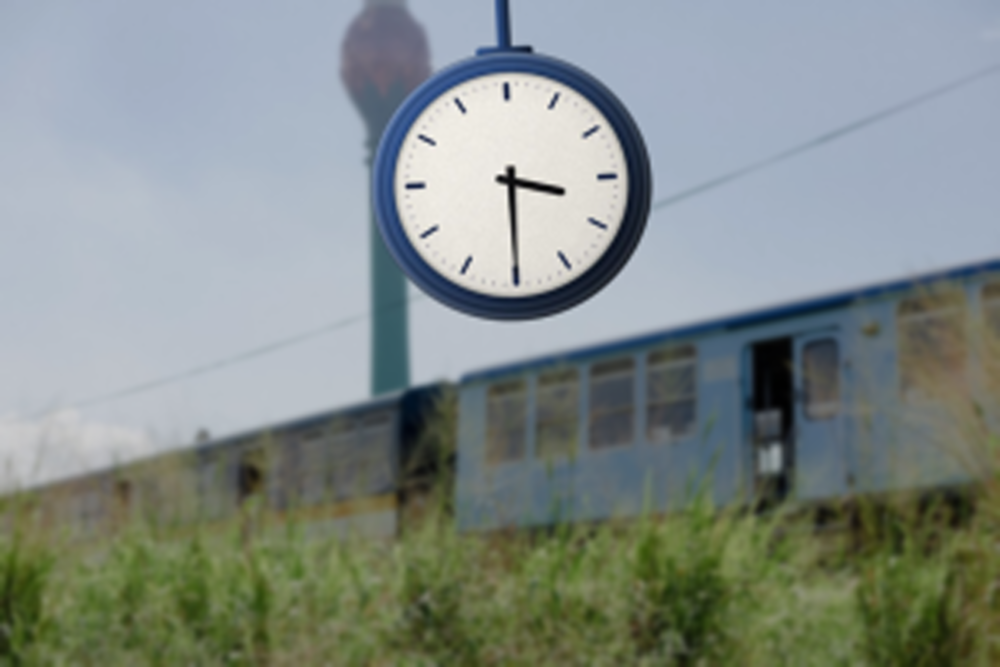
h=3 m=30
